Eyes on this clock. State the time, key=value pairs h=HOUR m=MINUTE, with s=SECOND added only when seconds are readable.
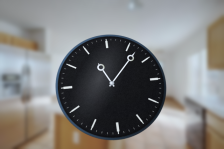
h=11 m=7
